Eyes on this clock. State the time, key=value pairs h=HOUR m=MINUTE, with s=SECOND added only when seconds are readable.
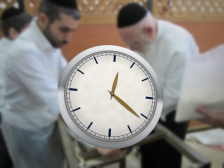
h=12 m=21
